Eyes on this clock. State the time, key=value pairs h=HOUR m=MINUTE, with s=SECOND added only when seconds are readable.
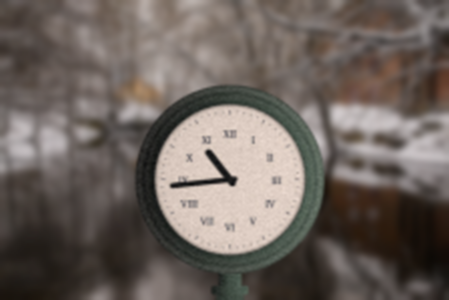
h=10 m=44
